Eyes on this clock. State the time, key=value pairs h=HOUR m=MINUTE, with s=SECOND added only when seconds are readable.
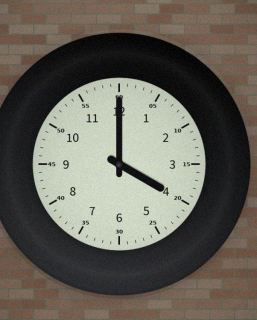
h=4 m=0
